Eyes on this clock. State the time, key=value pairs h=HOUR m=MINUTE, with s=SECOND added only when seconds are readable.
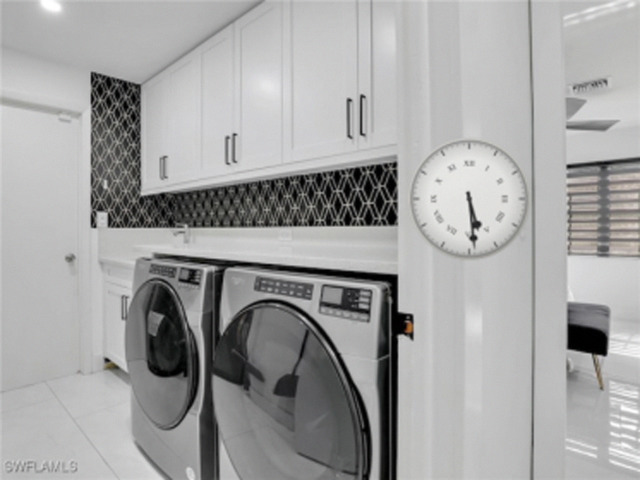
h=5 m=29
